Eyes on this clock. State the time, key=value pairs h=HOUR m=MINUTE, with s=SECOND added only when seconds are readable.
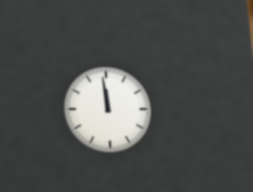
h=11 m=59
